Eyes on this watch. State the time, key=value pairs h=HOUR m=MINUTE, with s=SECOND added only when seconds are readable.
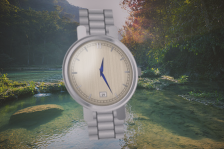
h=12 m=26
